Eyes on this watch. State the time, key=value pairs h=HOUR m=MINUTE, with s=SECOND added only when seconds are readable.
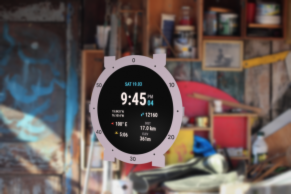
h=9 m=45
